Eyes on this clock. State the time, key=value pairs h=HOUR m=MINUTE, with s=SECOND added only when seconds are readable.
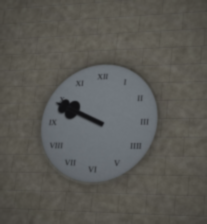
h=9 m=49
